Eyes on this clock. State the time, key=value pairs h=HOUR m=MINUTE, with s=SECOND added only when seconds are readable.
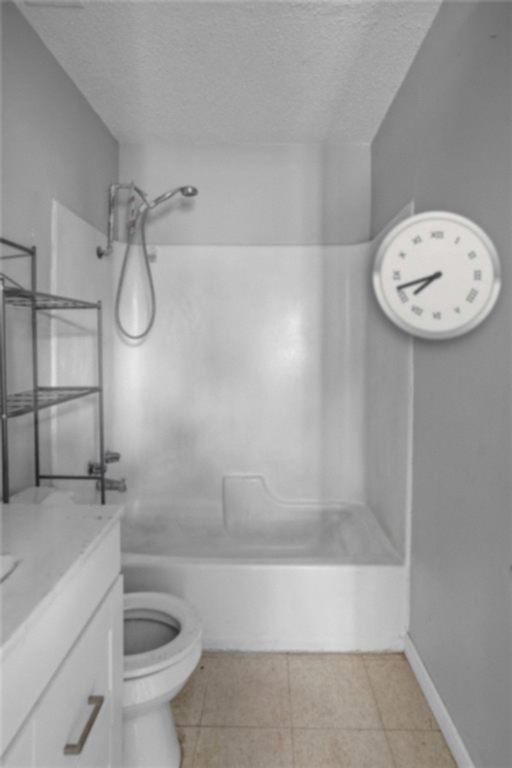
h=7 m=42
